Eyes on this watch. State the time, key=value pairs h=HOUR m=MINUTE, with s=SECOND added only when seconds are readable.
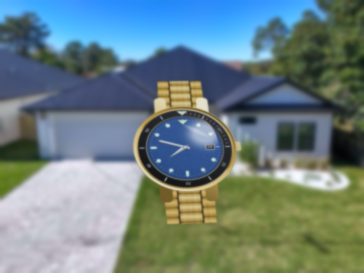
h=7 m=48
